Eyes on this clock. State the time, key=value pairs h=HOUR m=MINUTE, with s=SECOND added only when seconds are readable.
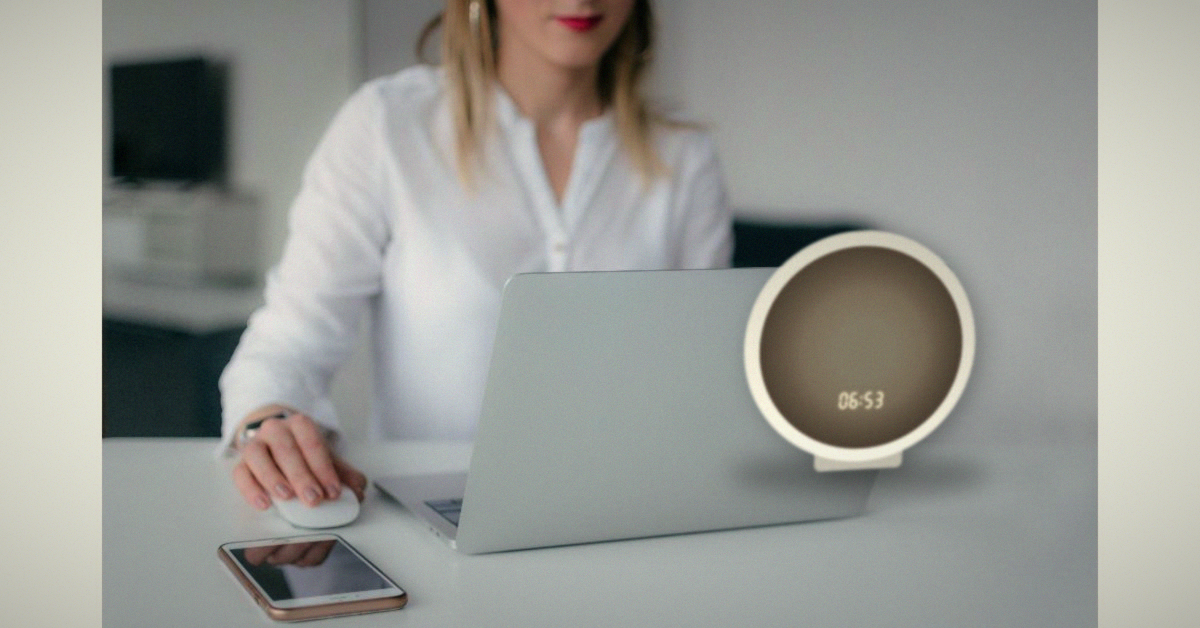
h=6 m=53
